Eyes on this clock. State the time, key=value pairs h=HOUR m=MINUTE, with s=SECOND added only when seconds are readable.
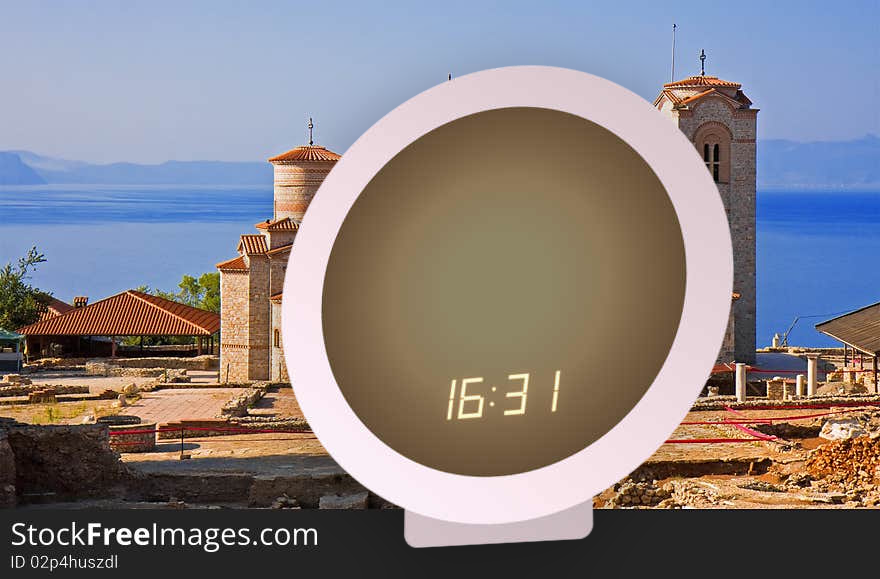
h=16 m=31
